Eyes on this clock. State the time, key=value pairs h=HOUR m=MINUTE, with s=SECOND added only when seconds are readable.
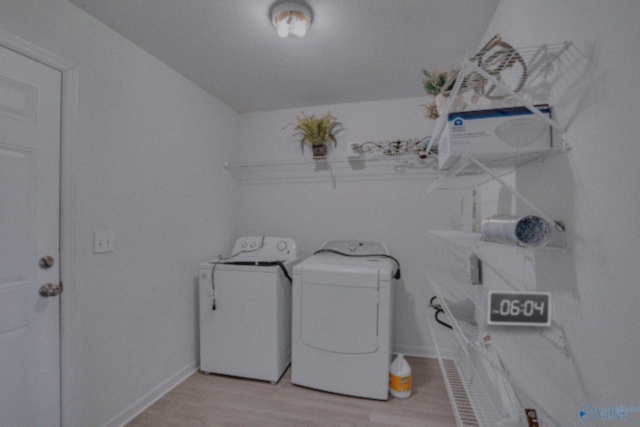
h=6 m=4
